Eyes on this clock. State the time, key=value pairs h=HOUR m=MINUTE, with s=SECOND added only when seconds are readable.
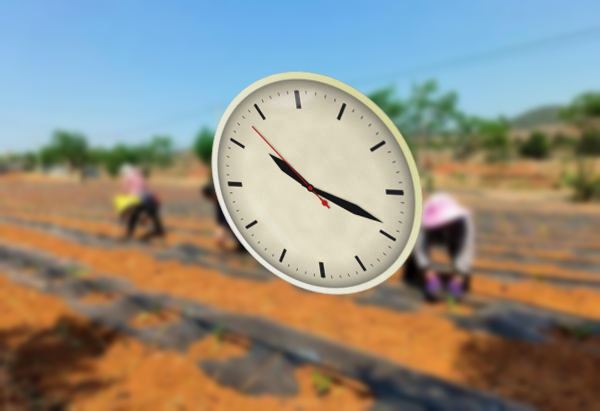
h=10 m=18 s=53
